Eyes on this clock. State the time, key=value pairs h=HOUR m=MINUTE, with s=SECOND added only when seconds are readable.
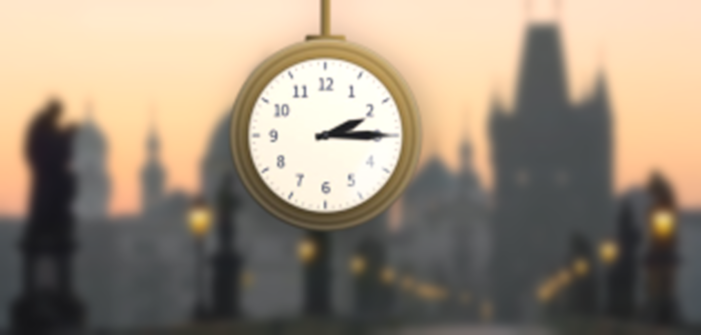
h=2 m=15
